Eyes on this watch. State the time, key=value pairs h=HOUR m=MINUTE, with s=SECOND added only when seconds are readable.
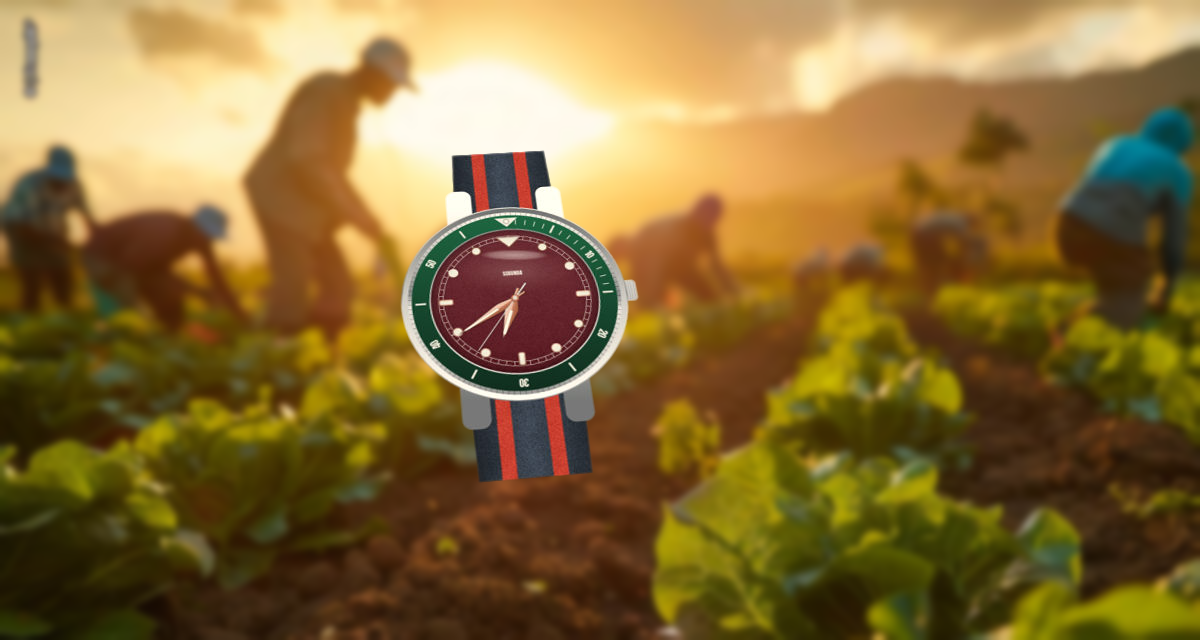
h=6 m=39 s=36
